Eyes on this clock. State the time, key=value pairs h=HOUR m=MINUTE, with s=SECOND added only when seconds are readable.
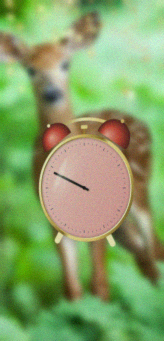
h=9 m=49
